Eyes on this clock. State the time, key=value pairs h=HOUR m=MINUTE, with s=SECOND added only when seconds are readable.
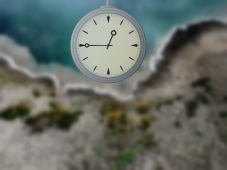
h=12 m=45
